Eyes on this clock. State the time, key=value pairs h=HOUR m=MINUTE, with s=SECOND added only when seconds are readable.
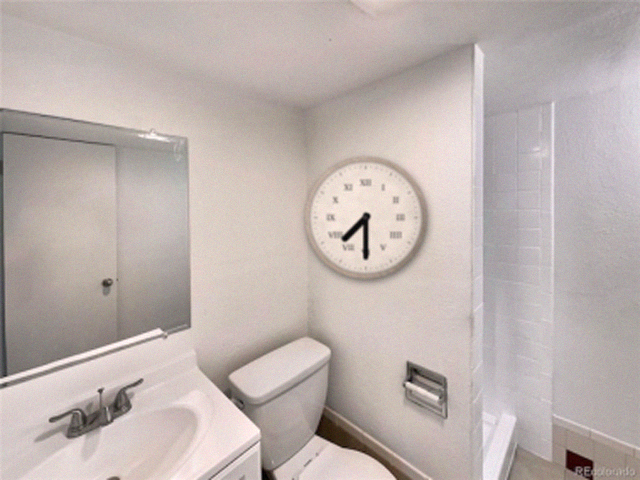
h=7 m=30
